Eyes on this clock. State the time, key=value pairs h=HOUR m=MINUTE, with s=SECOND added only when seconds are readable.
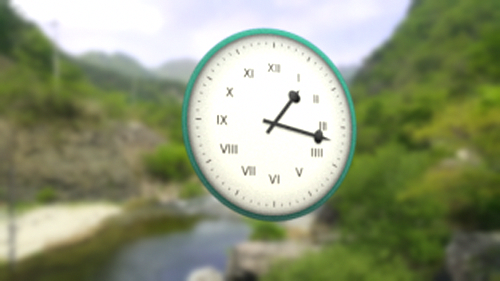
h=1 m=17
